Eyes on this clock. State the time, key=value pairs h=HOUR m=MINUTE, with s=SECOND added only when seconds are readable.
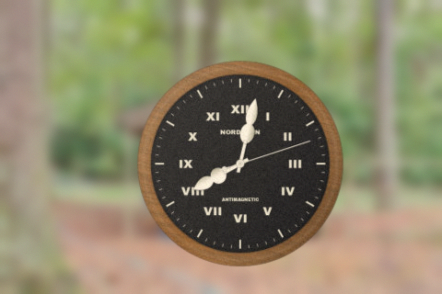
h=8 m=2 s=12
